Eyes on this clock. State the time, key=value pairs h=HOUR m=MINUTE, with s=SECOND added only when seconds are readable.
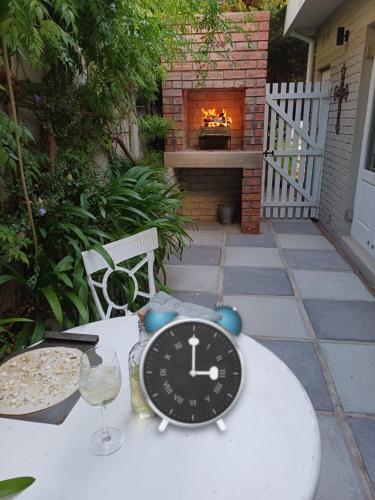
h=3 m=0
